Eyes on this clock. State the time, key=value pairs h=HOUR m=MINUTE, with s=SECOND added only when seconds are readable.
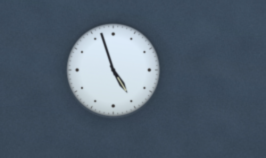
h=4 m=57
